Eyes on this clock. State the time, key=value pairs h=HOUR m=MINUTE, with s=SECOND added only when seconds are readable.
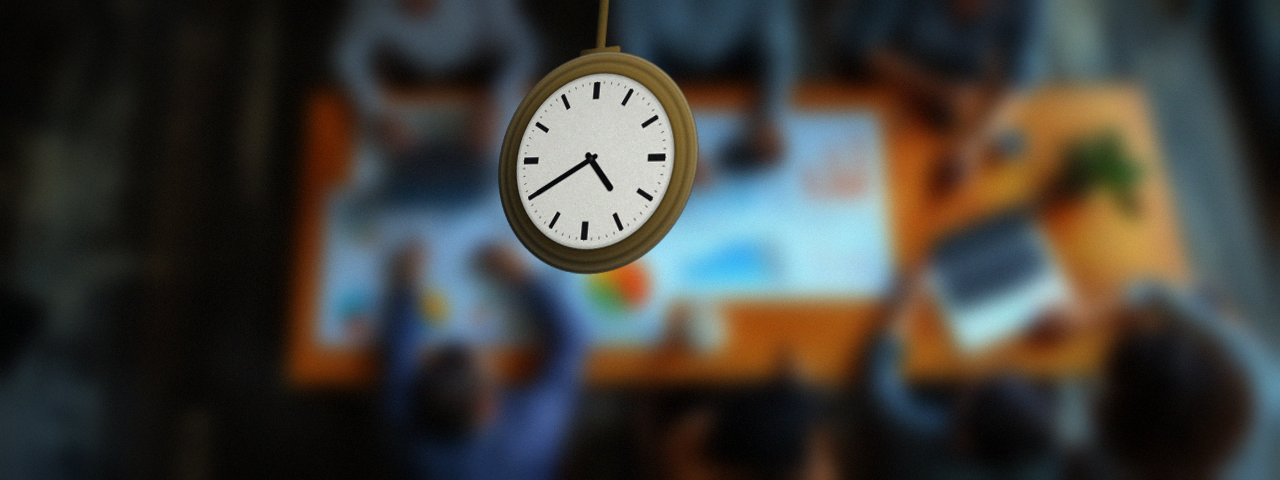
h=4 m=40
